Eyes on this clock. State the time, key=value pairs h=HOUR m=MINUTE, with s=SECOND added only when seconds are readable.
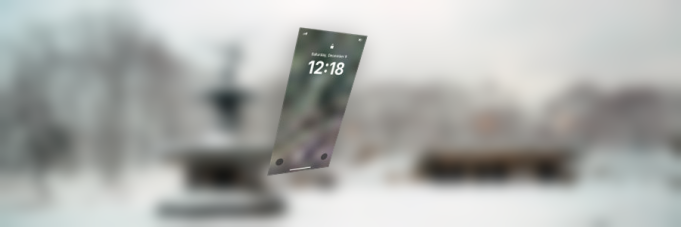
h=12 m=18
